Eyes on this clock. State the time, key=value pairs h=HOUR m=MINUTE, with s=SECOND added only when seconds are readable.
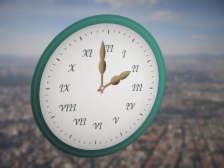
h=1 m=59
